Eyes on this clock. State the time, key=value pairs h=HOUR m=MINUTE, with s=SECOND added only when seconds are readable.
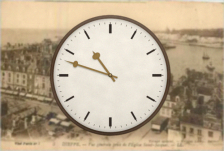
h=10 m=48
